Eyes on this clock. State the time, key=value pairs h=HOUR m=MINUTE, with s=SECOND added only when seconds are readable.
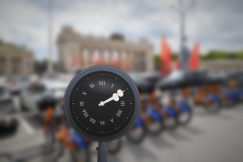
h=2 m=10
